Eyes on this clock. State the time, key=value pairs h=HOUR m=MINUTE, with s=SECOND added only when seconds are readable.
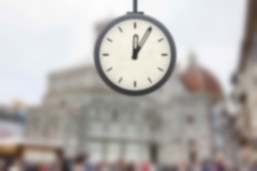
h=12 m=5
